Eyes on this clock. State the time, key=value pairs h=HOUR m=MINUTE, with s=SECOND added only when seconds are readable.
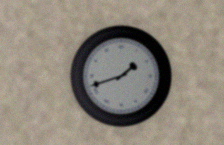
h=1 m=42
